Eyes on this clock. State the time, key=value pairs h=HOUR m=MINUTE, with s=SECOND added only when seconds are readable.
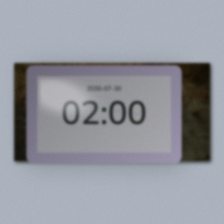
h=2 m=0
